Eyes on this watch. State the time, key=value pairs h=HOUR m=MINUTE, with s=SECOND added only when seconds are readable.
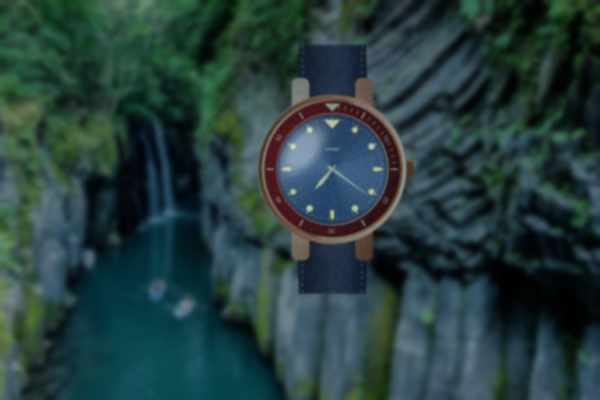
h=7 m=21
